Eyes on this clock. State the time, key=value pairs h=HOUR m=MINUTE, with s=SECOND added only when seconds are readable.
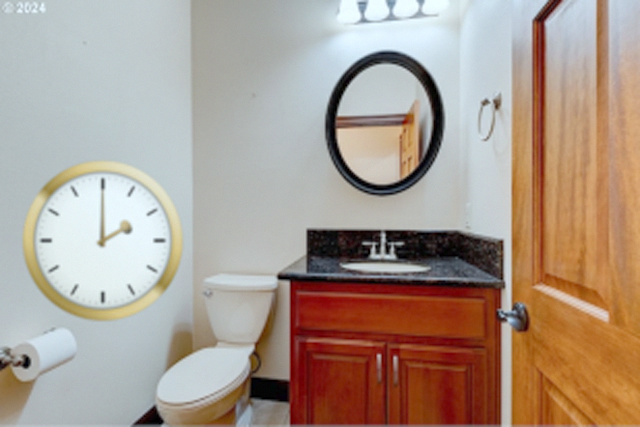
h=2 m=0
